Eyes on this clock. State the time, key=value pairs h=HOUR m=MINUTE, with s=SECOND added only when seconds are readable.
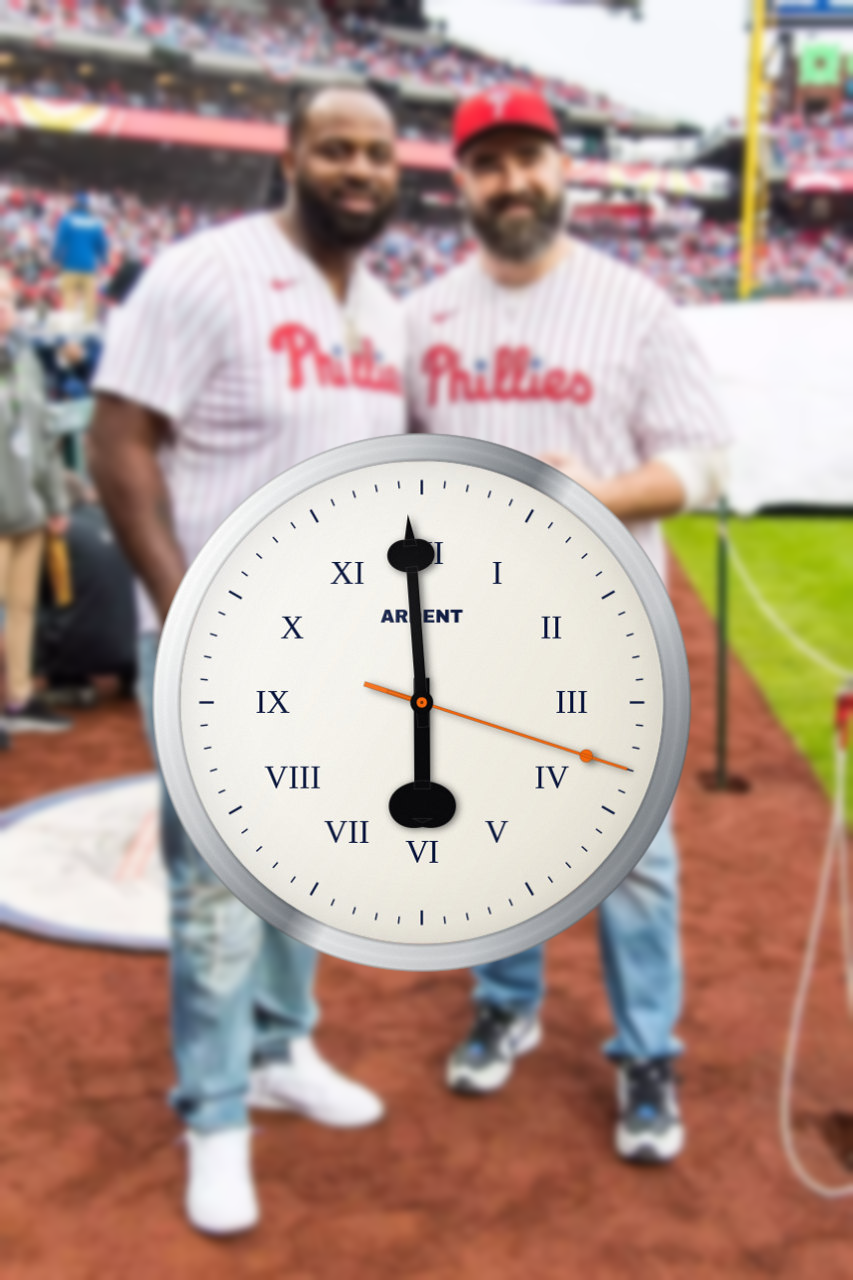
h=5 m=59 s=18
